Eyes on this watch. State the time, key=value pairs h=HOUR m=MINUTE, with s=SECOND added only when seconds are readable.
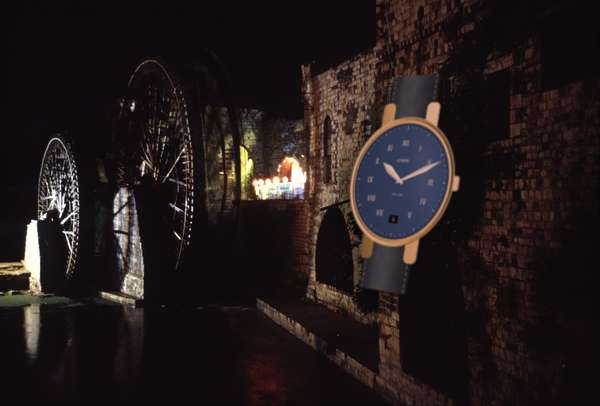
h=10 m=11
